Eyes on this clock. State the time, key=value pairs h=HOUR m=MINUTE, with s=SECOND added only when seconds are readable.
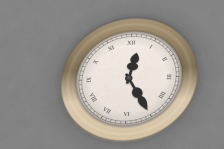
h=12 m=25
